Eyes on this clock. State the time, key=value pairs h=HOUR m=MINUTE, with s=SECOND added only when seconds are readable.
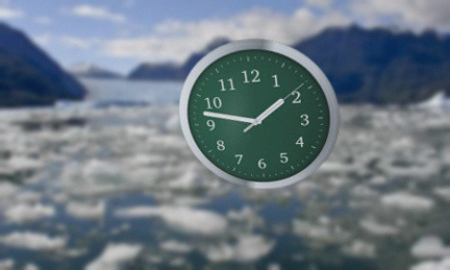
h=1 m=47 s=9
